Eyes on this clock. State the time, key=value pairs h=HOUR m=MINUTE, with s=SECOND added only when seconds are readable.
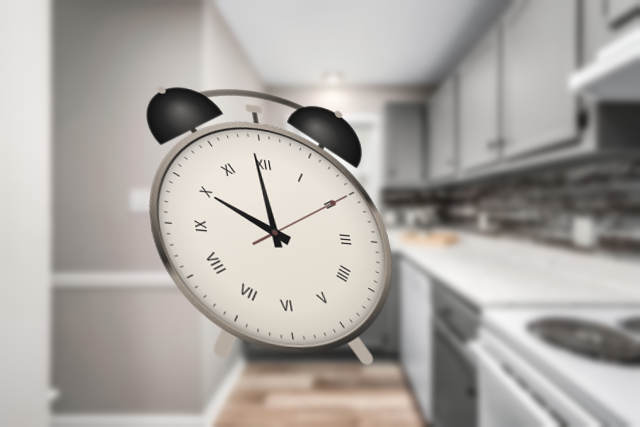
h=9 m=59 s=10
